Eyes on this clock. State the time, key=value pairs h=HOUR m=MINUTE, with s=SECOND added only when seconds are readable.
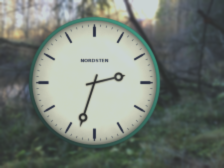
h=2 m=33
